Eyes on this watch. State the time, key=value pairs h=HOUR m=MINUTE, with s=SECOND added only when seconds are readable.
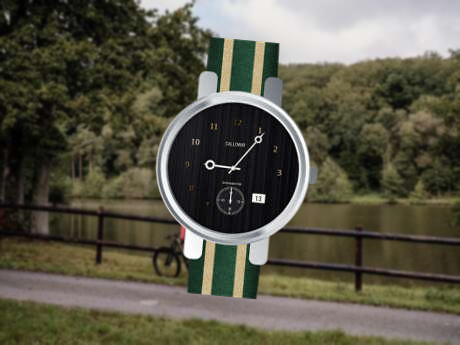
h=9 m=6
